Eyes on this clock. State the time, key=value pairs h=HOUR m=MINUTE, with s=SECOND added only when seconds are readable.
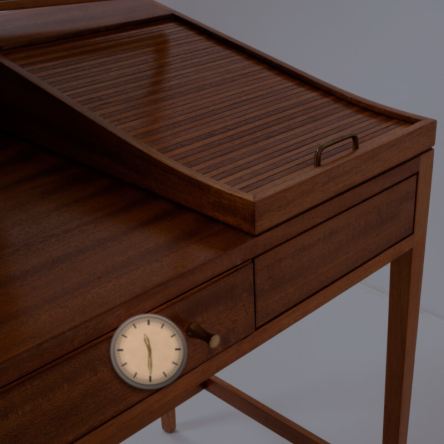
h=11 m=30
